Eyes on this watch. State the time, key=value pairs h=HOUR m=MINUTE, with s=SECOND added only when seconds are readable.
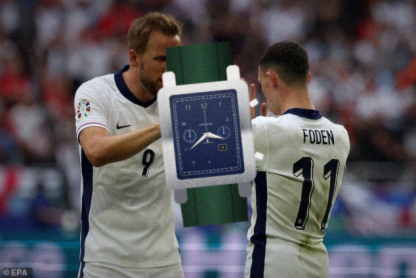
h=3 m=39
